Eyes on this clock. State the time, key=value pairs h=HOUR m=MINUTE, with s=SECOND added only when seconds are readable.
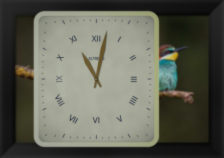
h=11 m=2
